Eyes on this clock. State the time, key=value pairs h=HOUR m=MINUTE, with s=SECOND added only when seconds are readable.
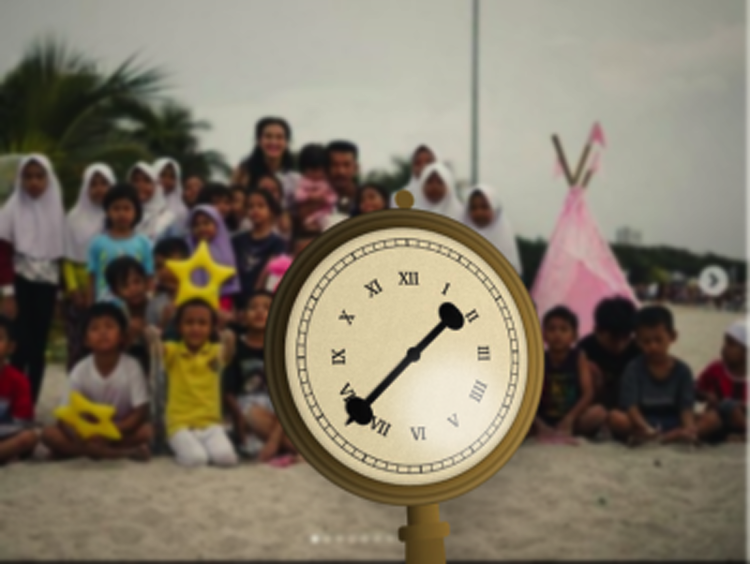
h=1 m=38
